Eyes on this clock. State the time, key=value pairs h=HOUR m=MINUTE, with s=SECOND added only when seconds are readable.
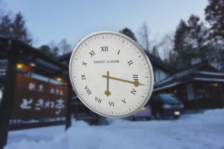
h=6 m=17
